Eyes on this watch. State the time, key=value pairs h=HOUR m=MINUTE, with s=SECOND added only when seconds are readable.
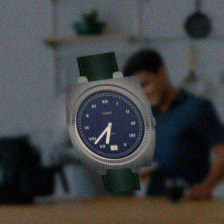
h=6 m=38
